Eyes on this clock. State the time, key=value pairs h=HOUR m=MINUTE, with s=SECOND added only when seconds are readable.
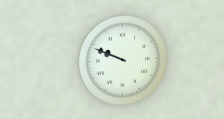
h=9 m=49
